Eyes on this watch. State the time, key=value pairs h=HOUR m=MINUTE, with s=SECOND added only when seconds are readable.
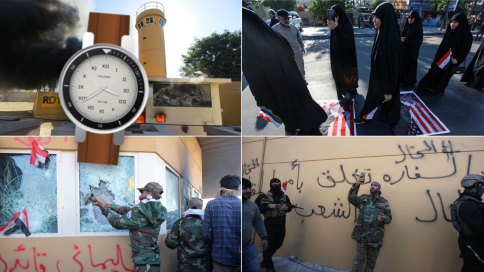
h=3 m=39
